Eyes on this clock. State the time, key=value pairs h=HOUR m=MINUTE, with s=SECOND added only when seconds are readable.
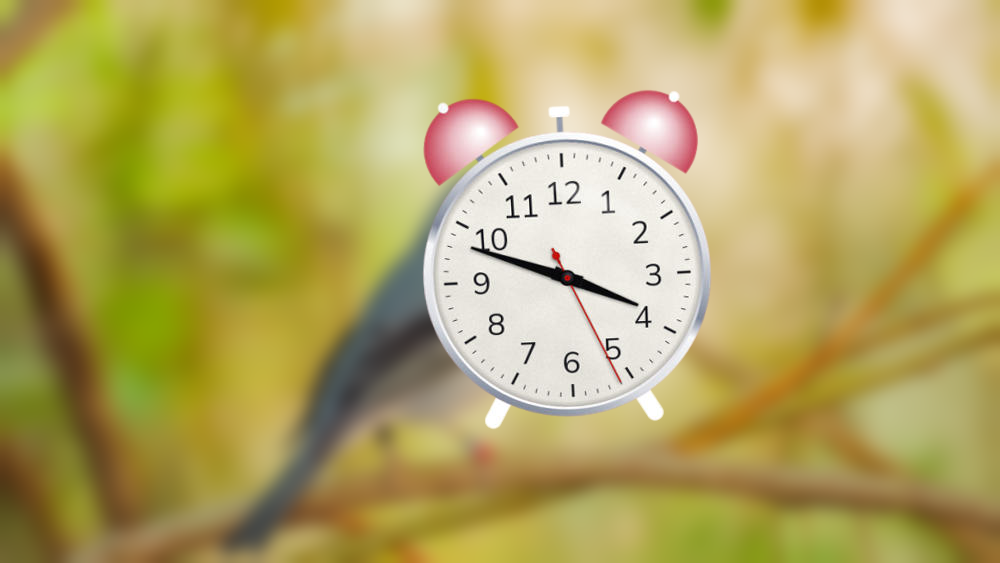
h=3 m=48 s=26
